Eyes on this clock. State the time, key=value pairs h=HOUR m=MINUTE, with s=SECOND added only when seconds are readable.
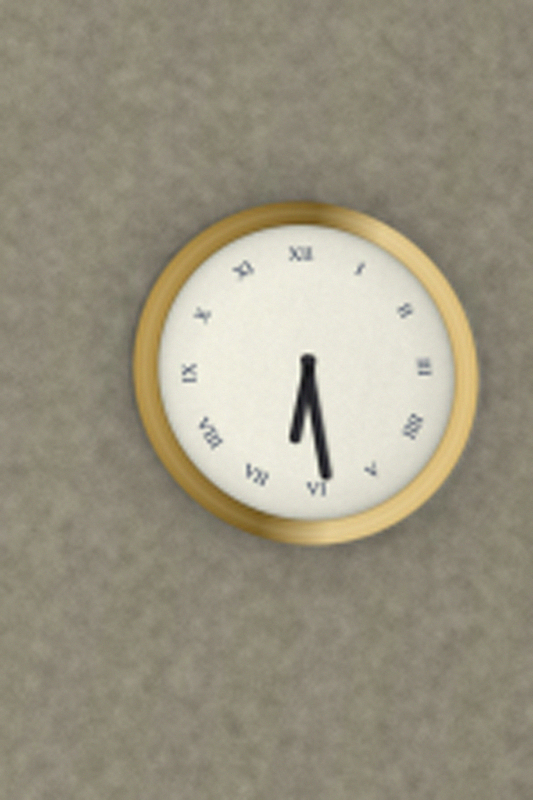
h=6 m=29
